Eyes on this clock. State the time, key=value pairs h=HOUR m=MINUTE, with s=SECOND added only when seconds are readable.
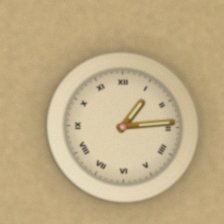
h=1 m=14
